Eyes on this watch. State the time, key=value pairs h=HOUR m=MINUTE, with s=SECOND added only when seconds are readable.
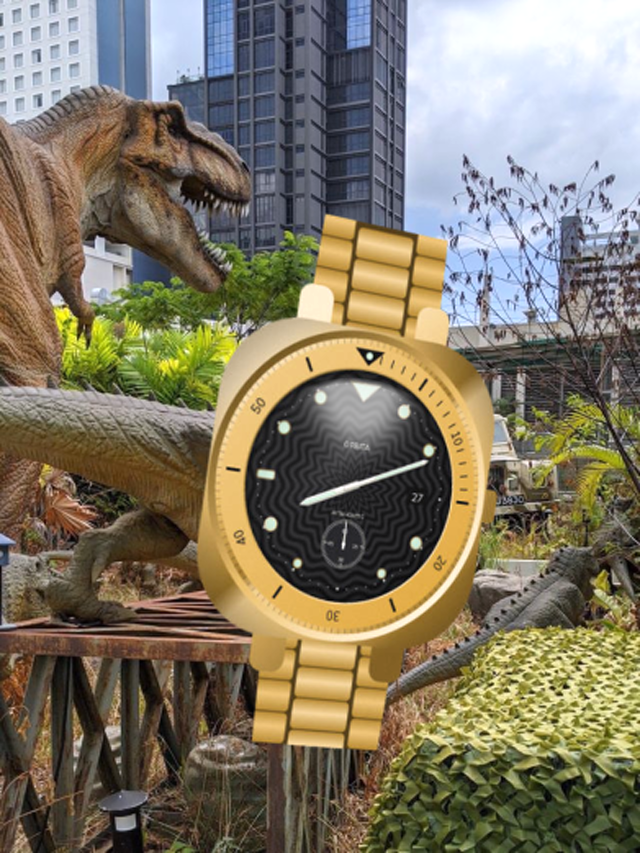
h=8 m=11
